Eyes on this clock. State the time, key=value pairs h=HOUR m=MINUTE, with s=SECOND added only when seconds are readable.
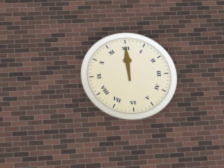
h=12 m=0
